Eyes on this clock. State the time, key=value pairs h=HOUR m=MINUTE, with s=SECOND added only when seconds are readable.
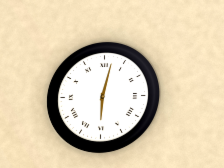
h=6 m=2
